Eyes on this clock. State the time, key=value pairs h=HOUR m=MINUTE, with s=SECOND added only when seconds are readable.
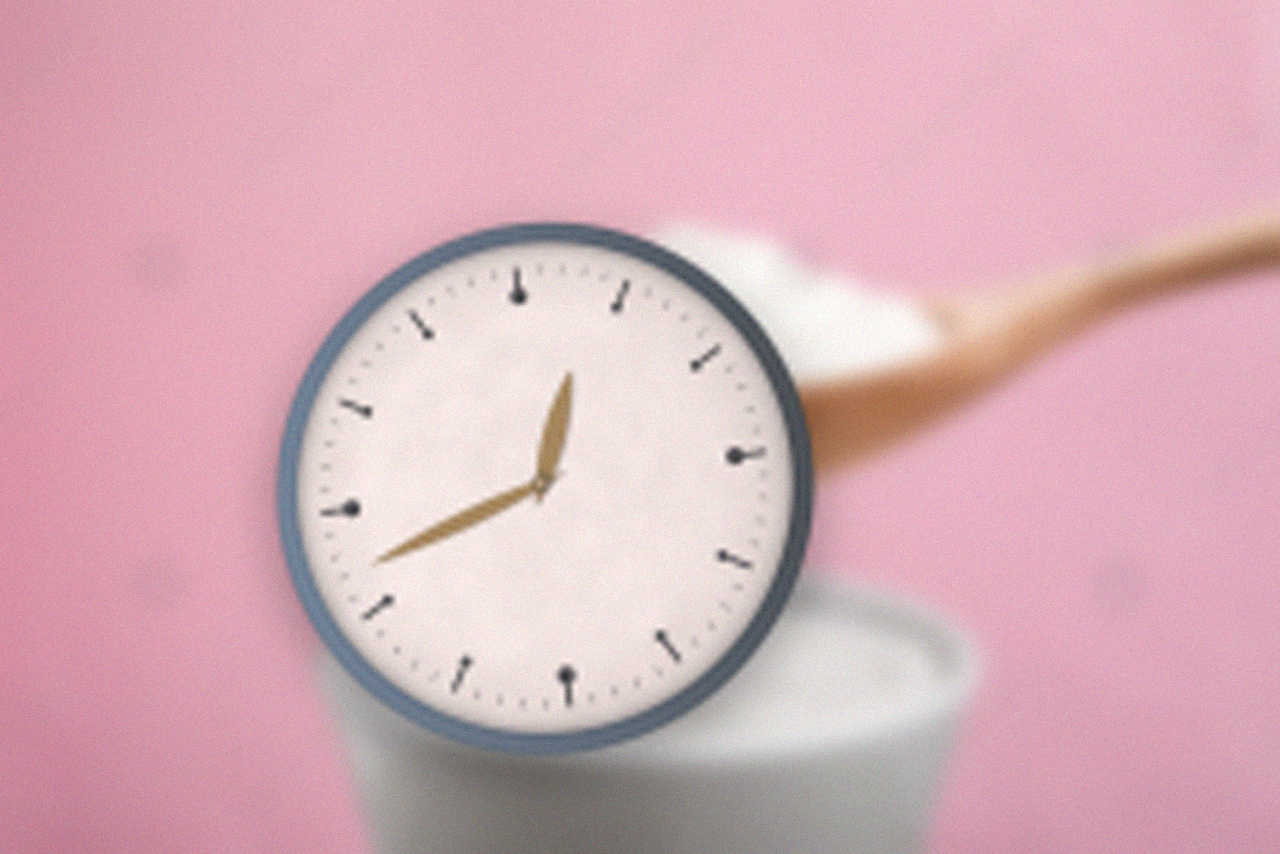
h=12 m=42
